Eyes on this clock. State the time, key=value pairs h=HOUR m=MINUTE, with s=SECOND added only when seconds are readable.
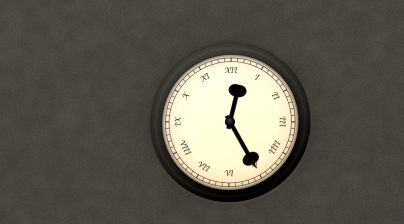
h=12 m=25
